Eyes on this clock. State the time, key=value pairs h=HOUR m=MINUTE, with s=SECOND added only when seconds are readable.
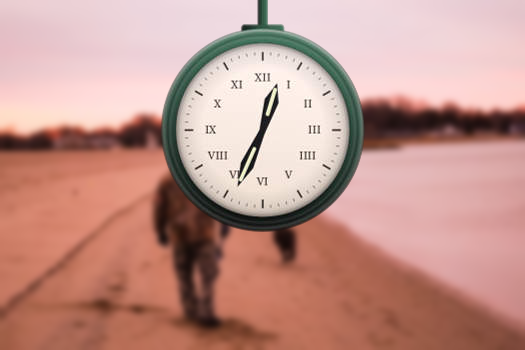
h=12 m=34
